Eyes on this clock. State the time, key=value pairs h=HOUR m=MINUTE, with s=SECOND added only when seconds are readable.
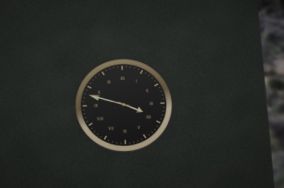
h=3 m=48
